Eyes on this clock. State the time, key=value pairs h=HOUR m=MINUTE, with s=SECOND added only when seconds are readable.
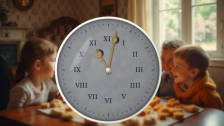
h=11 m=2
